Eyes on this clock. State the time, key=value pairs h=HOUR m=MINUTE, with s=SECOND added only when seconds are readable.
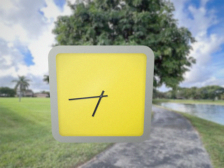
h=6 m=44
